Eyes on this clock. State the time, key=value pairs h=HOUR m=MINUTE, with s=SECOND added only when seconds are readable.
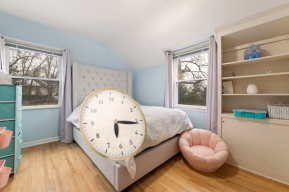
h=6 m=16
